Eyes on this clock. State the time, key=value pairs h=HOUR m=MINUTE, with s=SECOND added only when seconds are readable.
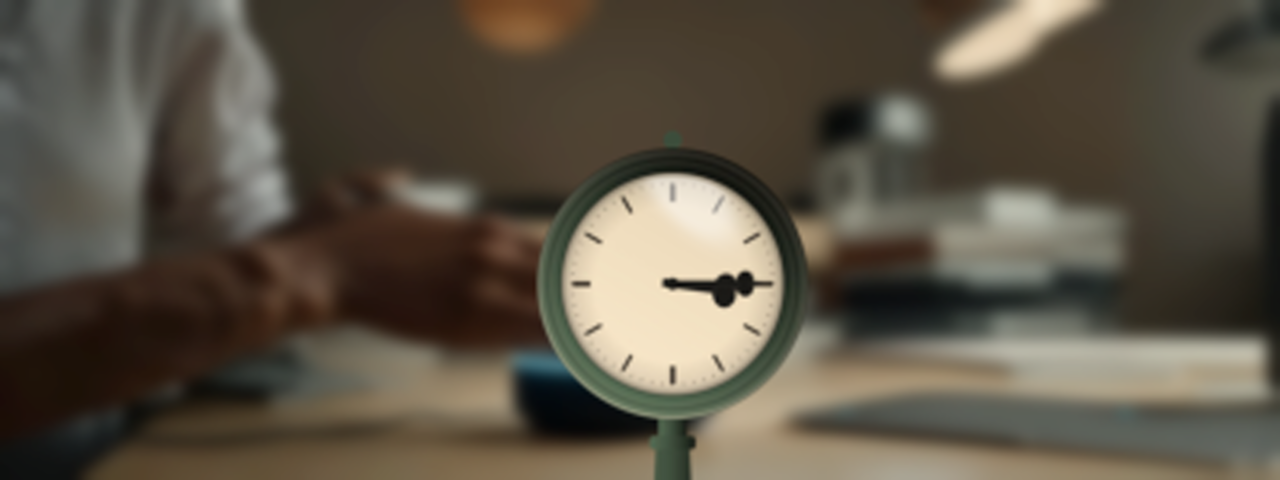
h=3 m=15
